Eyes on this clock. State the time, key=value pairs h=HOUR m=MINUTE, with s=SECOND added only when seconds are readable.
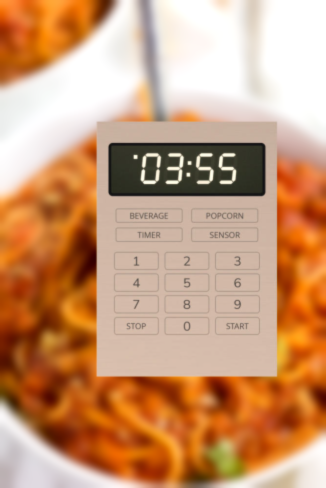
h=3 m=55
